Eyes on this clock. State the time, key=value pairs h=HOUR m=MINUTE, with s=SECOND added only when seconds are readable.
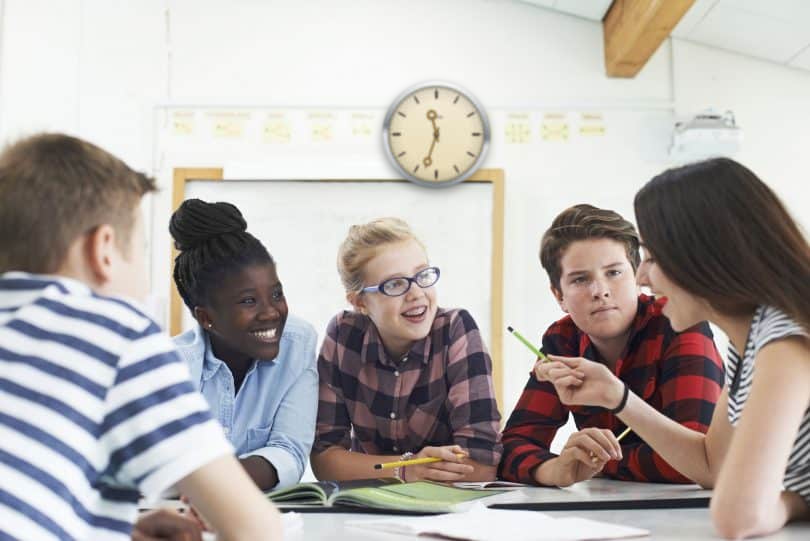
h=11 m=33
